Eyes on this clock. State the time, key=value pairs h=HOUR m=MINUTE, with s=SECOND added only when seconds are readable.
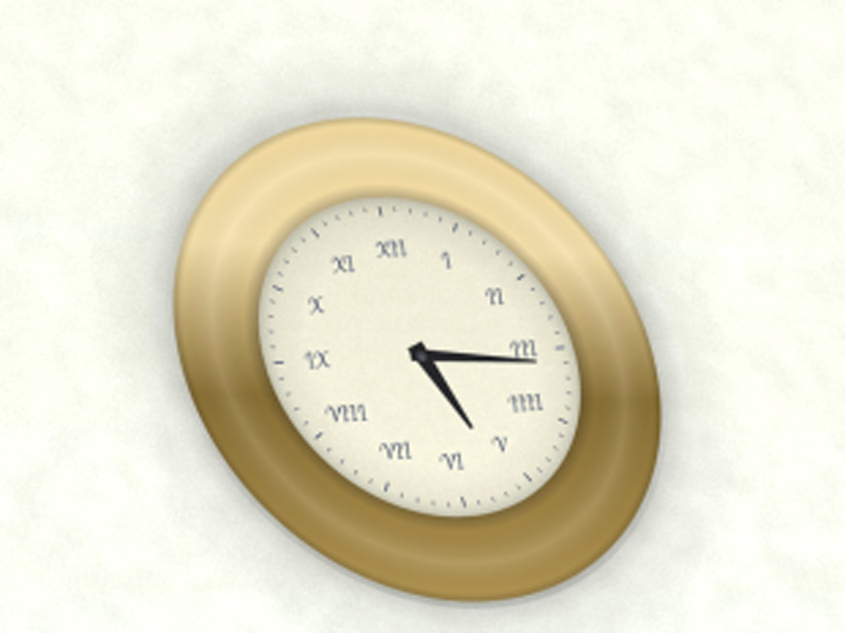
h=5 m=16
